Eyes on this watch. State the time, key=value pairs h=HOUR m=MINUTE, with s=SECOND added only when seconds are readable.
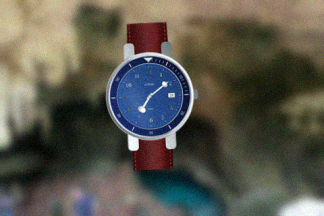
h=7 m=9
